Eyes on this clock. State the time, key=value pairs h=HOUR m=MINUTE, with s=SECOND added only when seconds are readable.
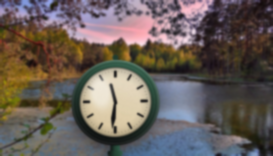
h=11 m=31
